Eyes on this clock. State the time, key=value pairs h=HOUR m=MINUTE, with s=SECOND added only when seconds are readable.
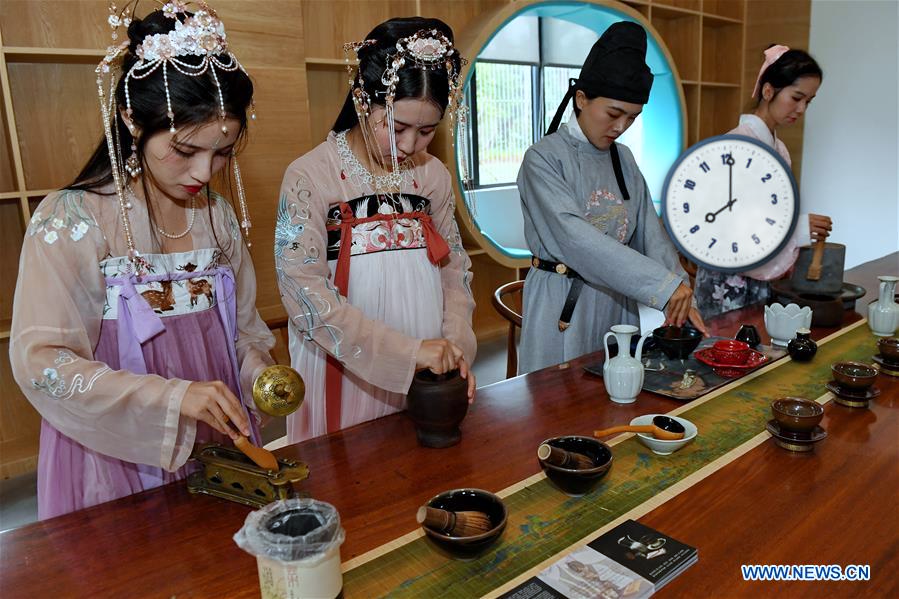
h=8 m=1
